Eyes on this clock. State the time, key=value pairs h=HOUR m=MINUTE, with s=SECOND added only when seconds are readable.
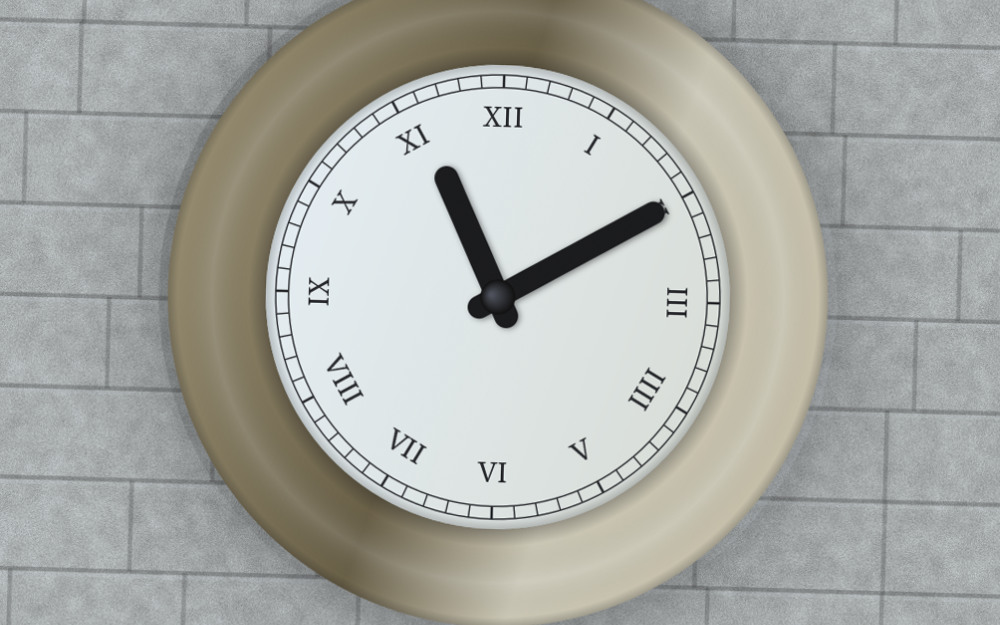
h=11 m=10
